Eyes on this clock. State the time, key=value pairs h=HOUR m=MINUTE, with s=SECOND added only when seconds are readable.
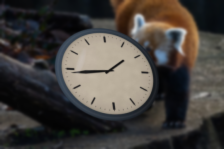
h=1 m=44
